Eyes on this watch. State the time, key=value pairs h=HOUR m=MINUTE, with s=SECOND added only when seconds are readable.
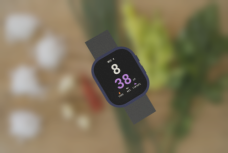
h=8 m=38
